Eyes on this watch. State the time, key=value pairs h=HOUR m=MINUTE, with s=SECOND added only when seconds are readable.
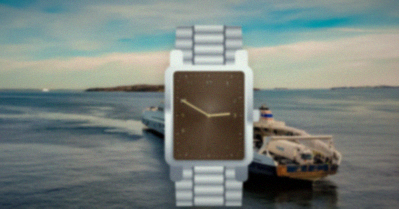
h=2 m=50
